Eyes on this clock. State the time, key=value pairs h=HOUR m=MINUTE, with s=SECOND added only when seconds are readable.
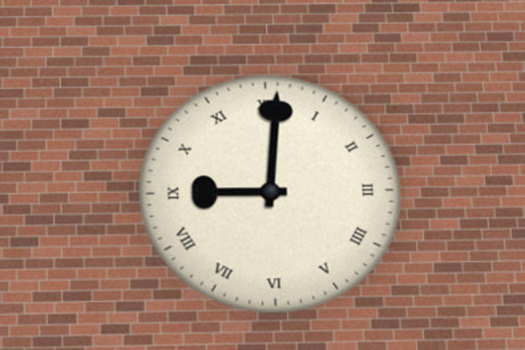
h=9 m=1
